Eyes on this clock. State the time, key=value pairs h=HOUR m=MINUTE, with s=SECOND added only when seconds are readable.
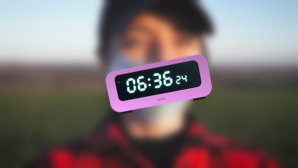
h=6 m=36 s=24
